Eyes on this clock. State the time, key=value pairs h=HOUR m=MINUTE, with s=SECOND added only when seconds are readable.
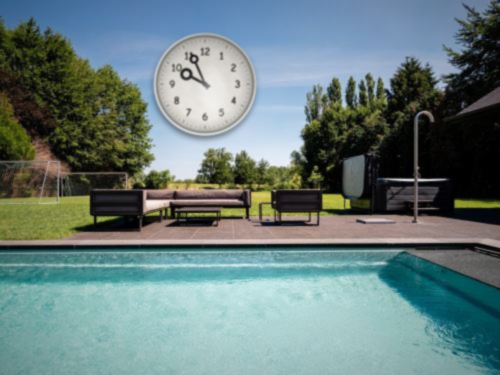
h=9 m=56
